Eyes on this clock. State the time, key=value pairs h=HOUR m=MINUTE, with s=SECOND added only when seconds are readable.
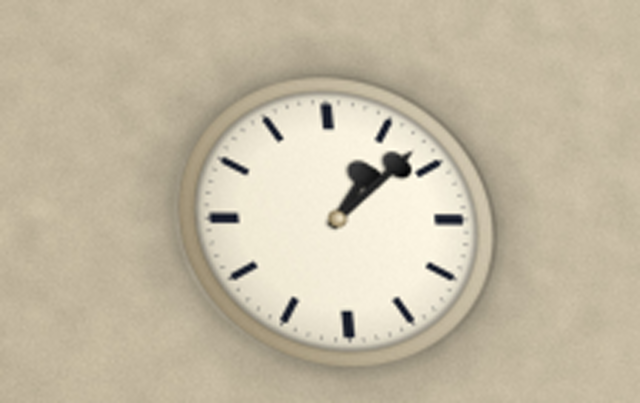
h=1 m=8
